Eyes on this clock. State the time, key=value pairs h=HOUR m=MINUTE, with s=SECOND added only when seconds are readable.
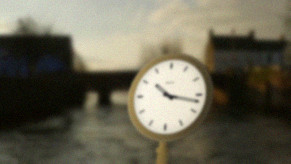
h=10 m=17
